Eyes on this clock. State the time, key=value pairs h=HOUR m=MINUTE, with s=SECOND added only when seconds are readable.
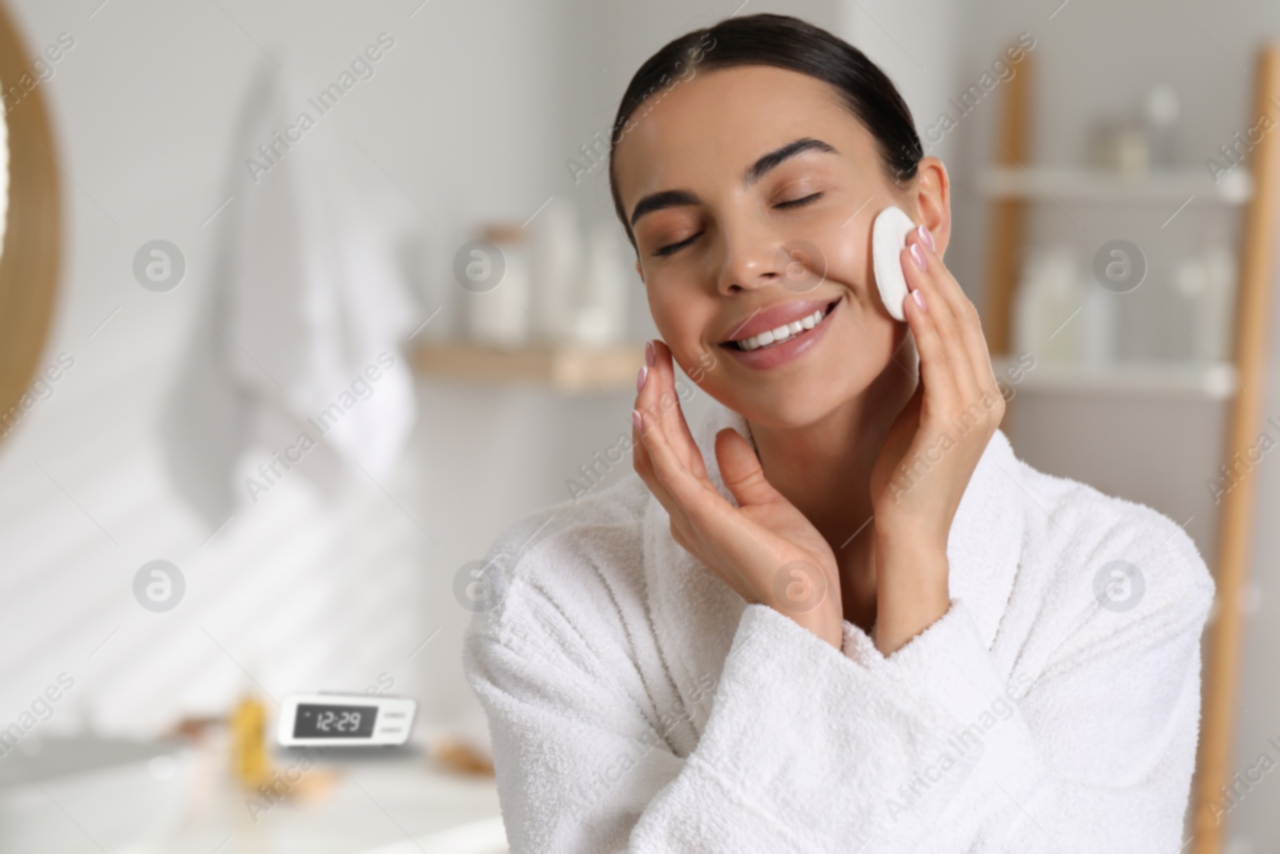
h=12 m=29
